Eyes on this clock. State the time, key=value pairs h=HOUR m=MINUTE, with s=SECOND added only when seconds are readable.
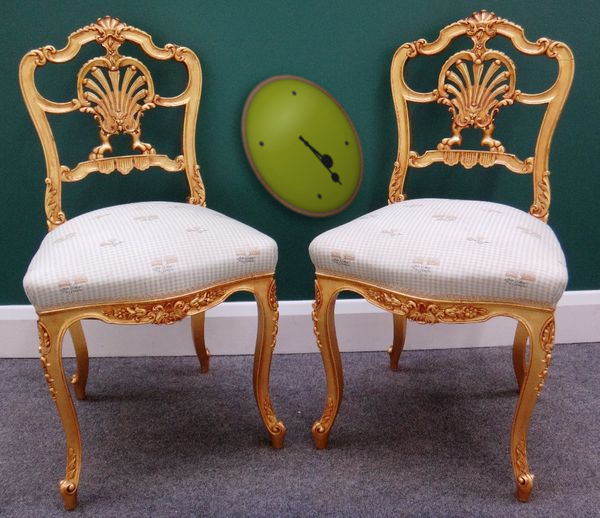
h=4 m=24
